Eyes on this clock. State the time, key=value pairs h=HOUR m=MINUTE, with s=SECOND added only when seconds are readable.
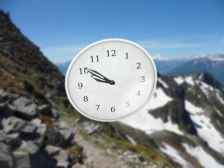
h=9 m=51
